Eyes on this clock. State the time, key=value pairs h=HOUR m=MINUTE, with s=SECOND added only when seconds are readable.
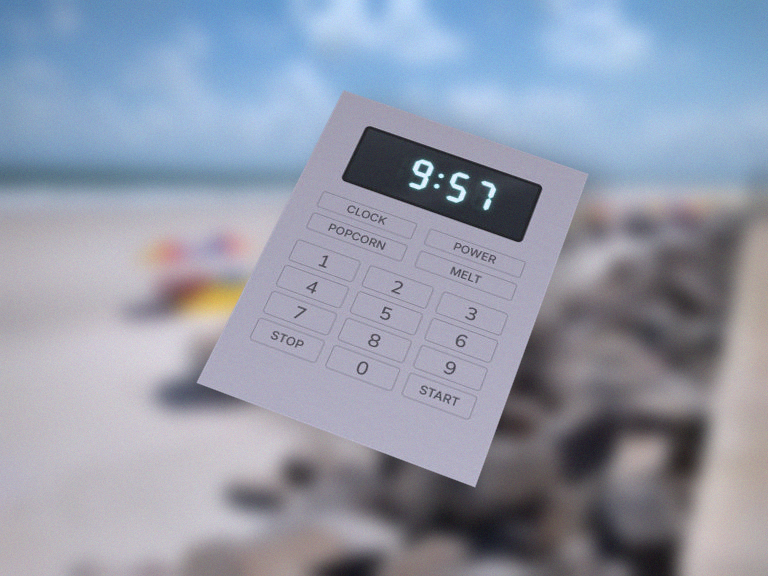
h=9 m=57
